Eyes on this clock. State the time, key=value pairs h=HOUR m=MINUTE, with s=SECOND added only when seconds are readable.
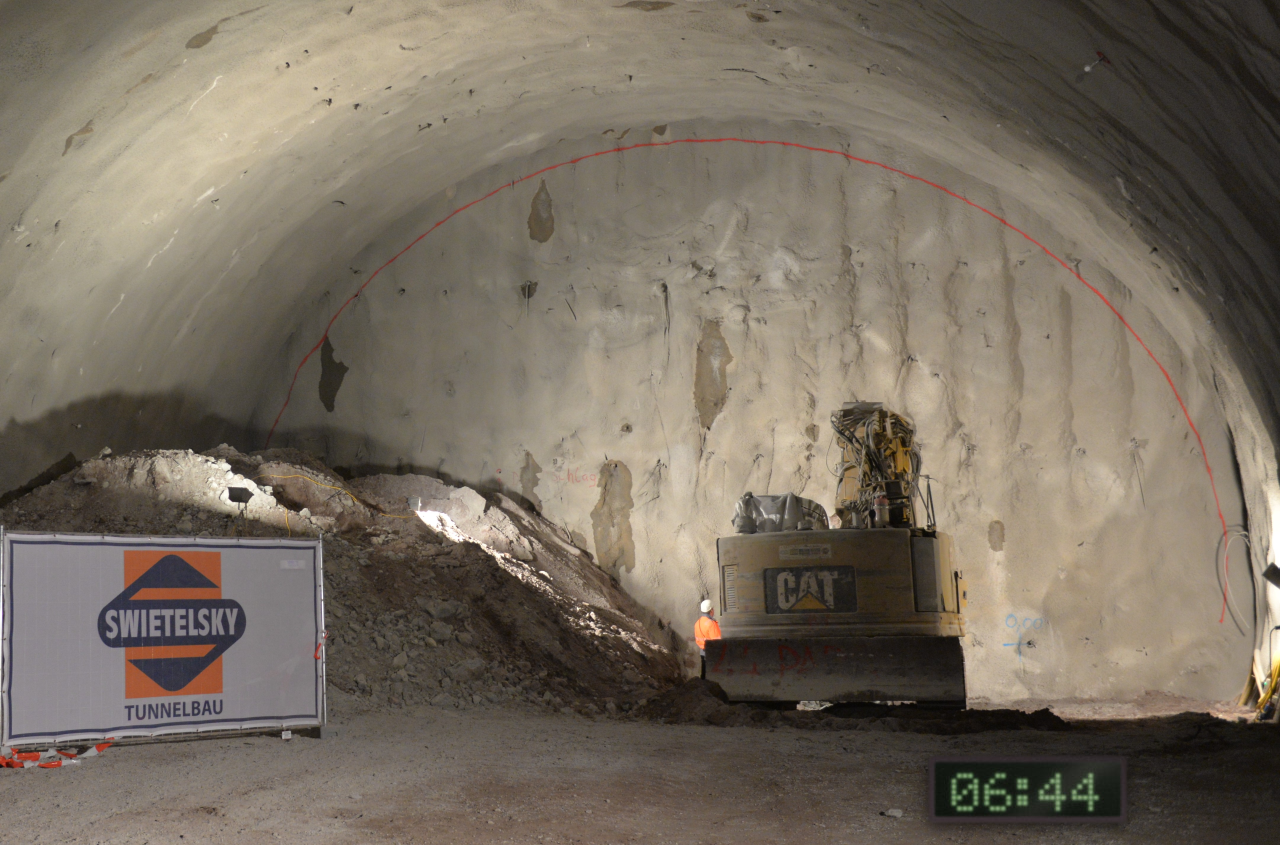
h=6 m=44
